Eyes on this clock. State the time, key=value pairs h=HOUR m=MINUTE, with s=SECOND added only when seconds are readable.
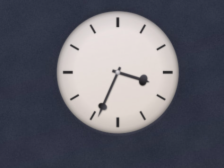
h=3 m=34
